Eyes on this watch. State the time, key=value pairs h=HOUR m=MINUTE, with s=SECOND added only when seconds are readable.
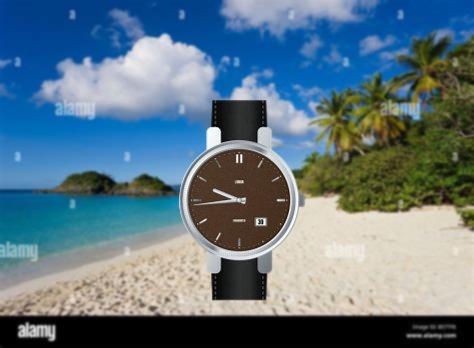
h=9 m=44
